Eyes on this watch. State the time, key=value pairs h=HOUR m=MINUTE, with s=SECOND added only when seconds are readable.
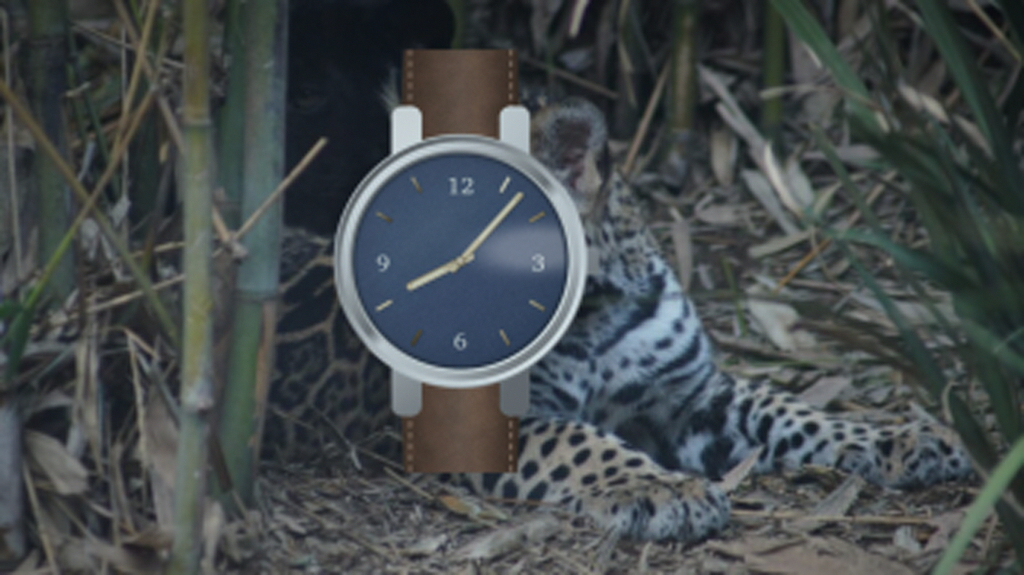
h=8 m=7
